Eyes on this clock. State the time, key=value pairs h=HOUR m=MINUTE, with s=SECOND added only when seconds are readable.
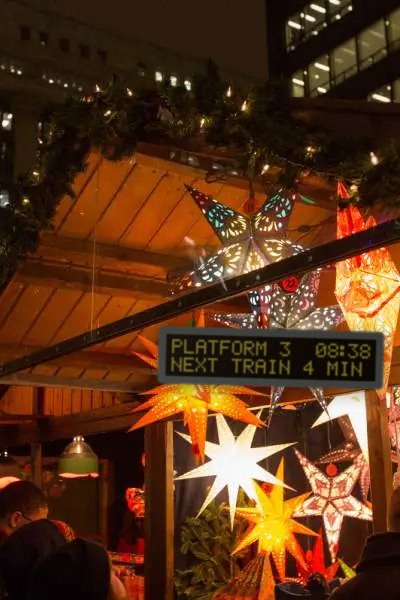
h=8 m=38
